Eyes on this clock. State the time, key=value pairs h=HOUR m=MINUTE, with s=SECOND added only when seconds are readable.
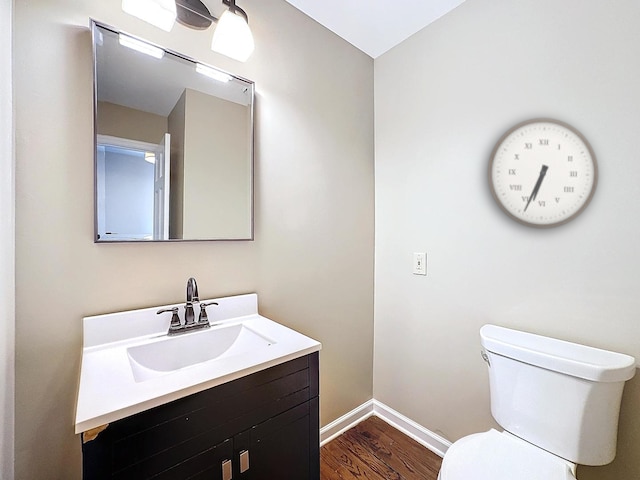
h=6 m=34
